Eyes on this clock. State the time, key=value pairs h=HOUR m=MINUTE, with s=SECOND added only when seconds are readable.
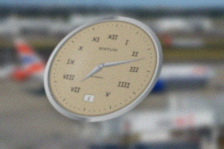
h=7 m=12
